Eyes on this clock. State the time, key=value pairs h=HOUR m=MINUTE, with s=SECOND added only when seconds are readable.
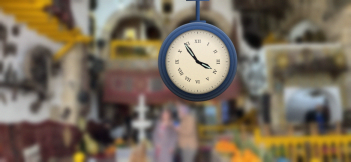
h=3 m=54
